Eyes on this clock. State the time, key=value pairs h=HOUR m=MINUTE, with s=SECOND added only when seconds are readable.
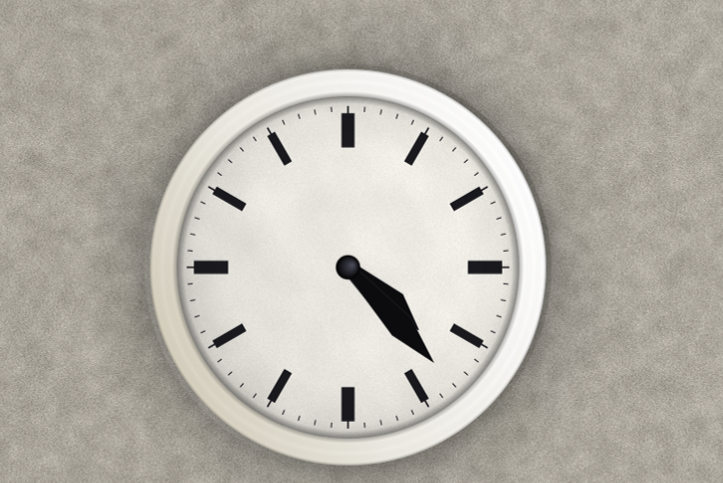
h=4 m=23
